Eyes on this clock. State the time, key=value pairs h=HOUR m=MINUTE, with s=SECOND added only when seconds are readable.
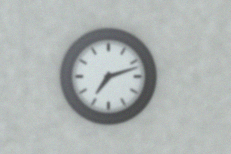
h=7 m=12
